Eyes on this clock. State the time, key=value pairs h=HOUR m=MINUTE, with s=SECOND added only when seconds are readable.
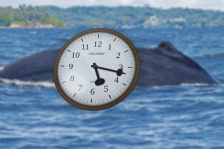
h=5 m=17
